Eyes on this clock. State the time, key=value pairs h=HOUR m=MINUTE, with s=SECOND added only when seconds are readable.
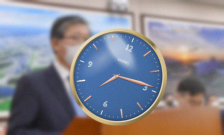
h=7 m=14
